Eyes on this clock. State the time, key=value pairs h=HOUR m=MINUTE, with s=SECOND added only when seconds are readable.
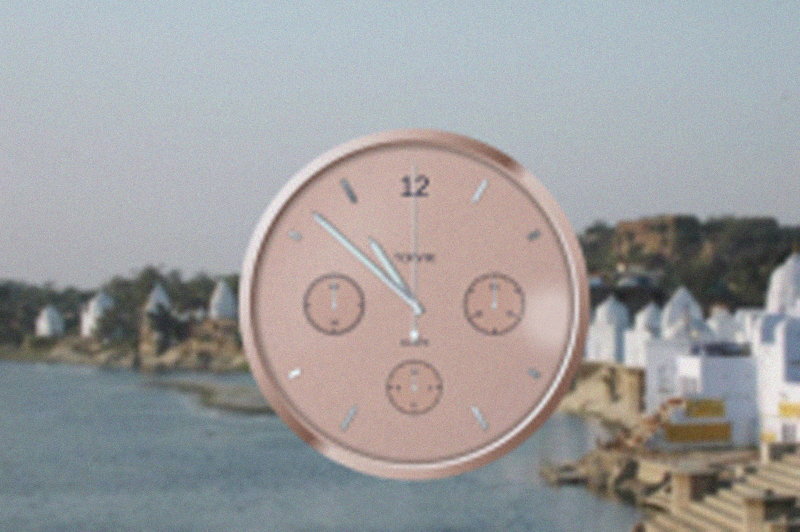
h=10 m=52
